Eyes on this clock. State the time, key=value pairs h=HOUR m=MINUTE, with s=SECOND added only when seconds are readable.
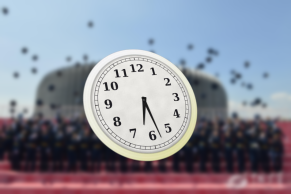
h=6 m=28
